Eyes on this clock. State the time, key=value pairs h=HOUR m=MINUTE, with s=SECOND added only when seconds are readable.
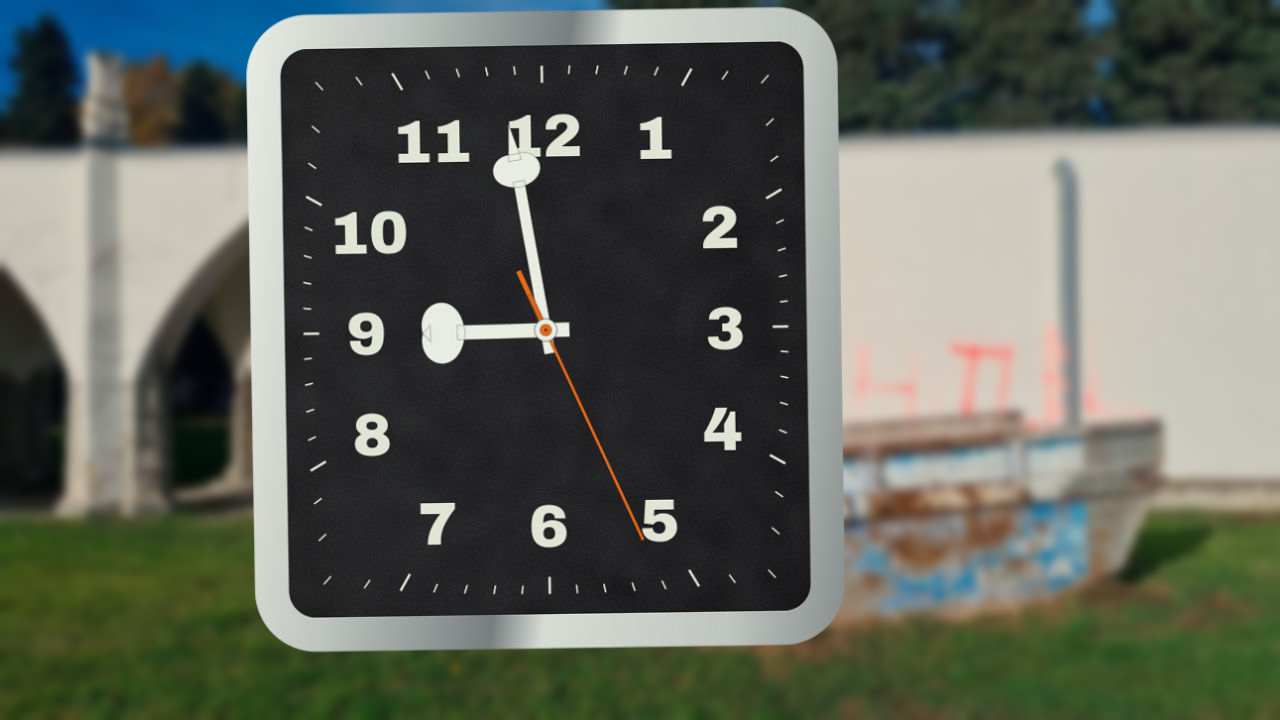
h=8 m=58 s=26
